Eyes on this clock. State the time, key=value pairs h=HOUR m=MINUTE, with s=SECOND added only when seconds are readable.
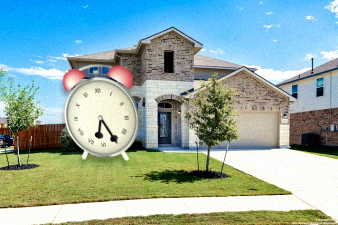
h=6 m=25
